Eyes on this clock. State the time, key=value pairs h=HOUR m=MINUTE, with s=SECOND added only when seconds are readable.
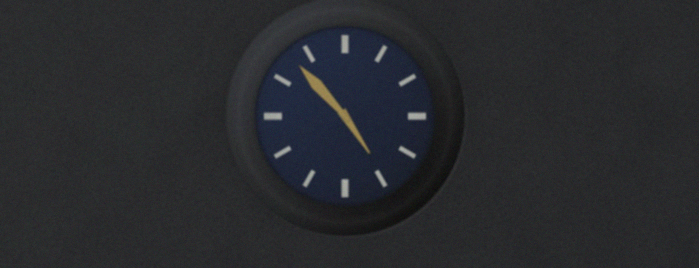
h=4 m=53
